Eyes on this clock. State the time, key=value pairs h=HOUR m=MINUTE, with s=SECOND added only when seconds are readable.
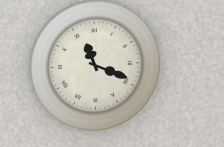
h=11 m=19
